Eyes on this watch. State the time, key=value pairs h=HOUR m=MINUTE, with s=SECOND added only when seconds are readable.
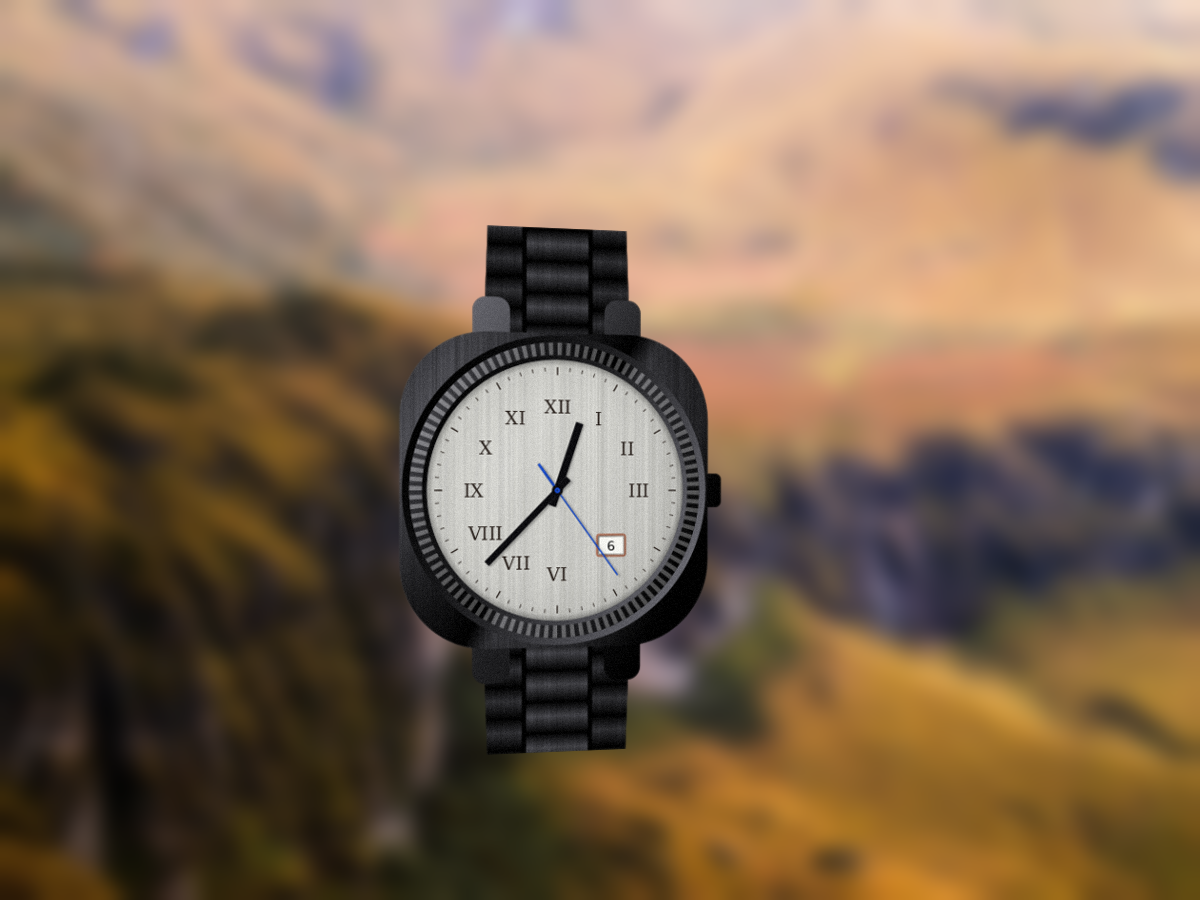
h=12 m=37 s=24
